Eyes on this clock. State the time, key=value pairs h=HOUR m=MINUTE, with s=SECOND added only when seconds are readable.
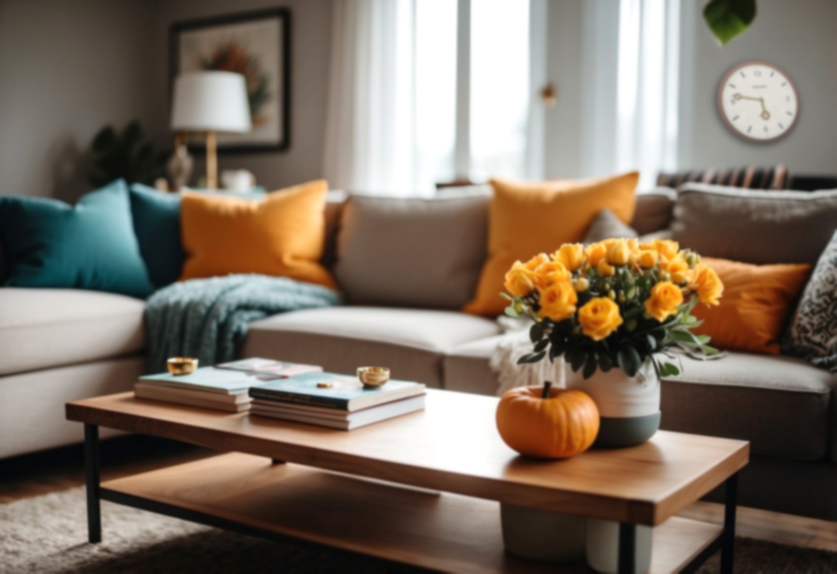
h=5 m=47
